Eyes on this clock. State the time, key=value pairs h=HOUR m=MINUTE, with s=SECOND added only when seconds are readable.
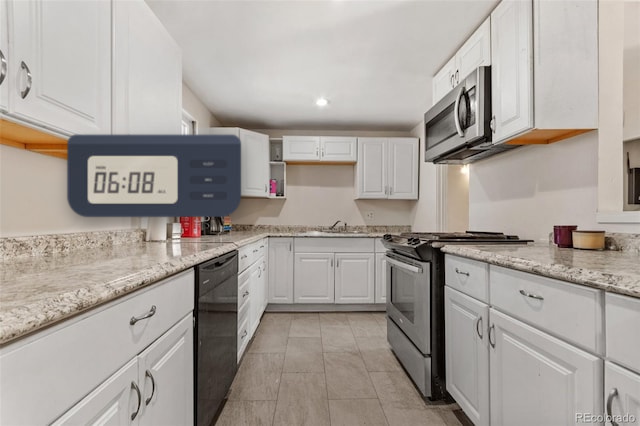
h=6 m=8
